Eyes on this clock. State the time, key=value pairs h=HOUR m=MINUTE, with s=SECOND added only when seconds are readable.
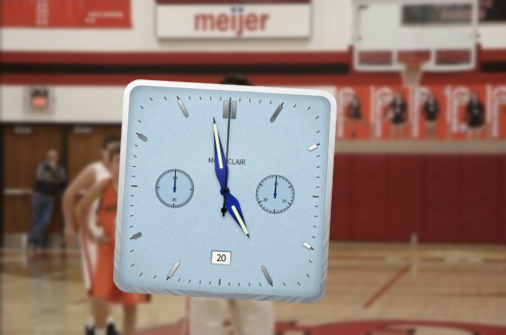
h=4 m=58
